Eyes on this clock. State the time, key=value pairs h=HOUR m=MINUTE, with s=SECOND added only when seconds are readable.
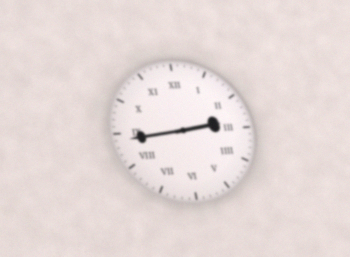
h=2 m=44
